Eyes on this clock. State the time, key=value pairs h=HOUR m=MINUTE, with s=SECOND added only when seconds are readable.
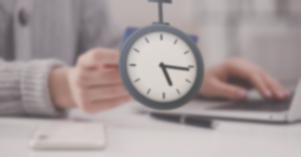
h=5 m=16
